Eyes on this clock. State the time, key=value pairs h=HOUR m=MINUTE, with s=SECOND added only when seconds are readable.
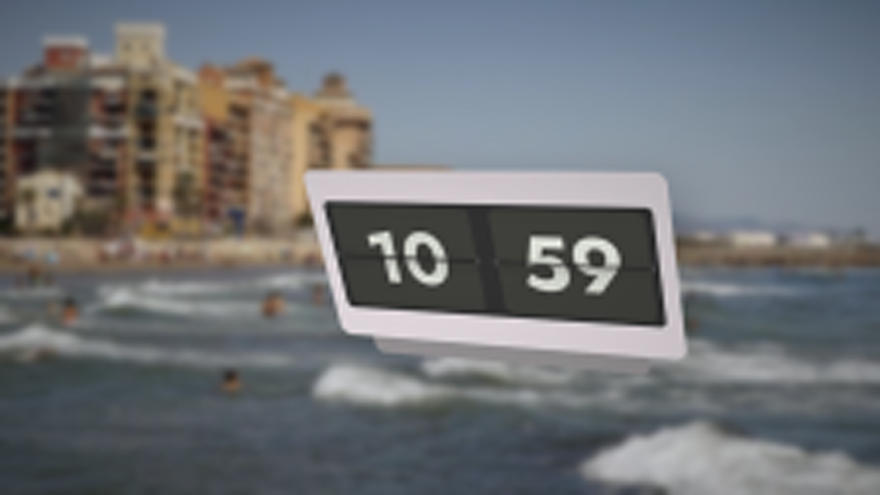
h=10 m=59
